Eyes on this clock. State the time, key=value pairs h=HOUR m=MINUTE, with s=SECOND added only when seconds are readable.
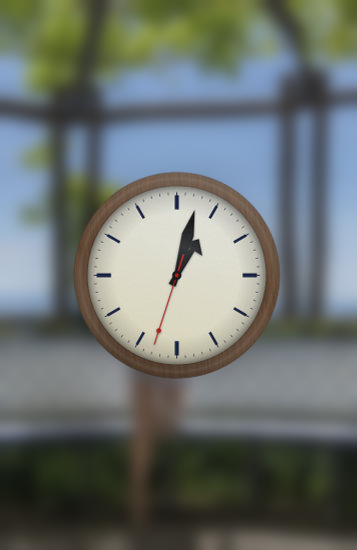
h=1 m=2 s=33
